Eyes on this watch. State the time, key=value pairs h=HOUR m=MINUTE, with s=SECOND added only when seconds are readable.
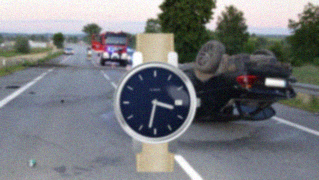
h=3 m=32
